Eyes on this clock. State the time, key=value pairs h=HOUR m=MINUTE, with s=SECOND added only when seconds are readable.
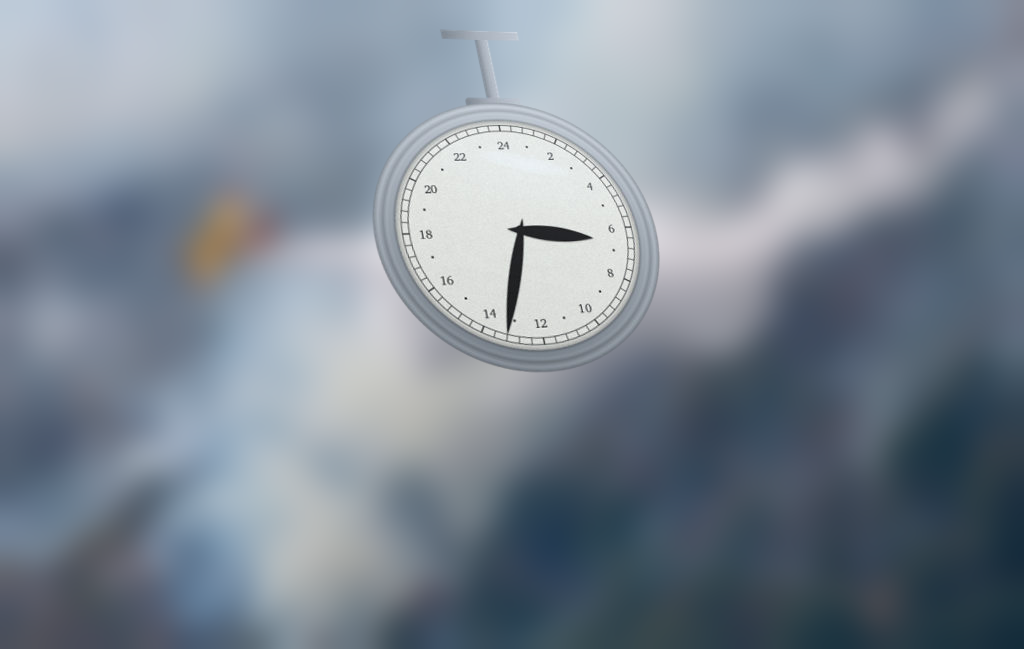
h=6 m=33
